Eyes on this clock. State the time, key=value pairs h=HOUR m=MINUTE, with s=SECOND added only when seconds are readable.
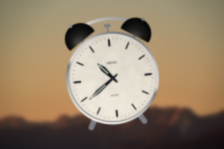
h=10 m=39
